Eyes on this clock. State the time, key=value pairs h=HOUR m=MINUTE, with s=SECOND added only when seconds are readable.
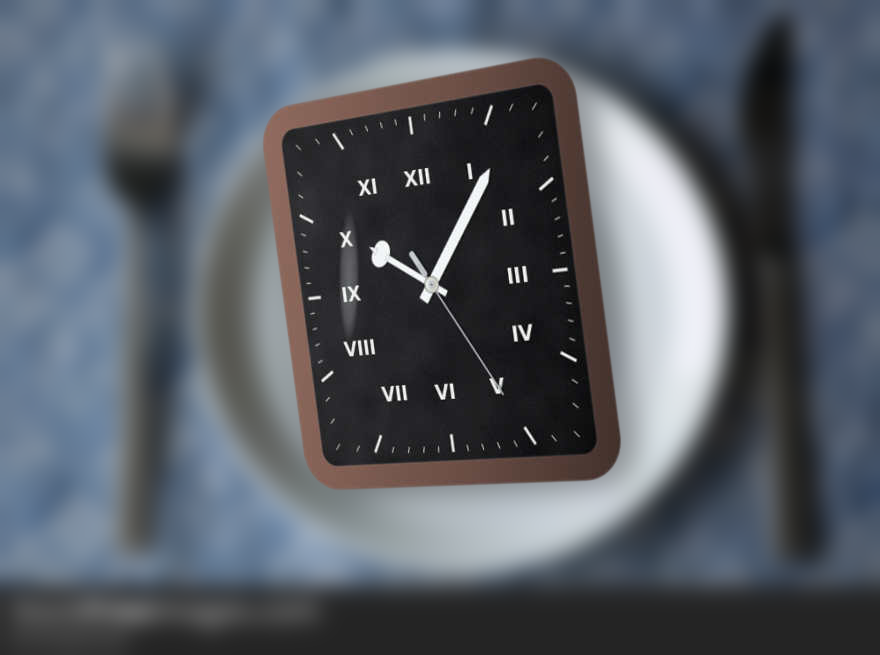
h=10 m=6 s=25
